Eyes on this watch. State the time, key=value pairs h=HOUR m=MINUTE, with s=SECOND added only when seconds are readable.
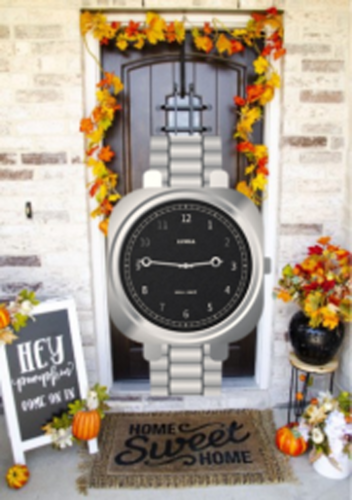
h=2 m=46
